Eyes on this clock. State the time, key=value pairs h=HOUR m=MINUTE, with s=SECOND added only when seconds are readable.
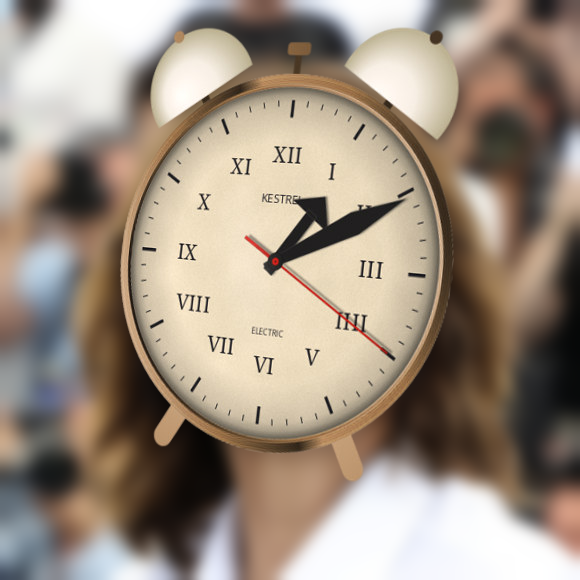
h=1 m=10 s=20
